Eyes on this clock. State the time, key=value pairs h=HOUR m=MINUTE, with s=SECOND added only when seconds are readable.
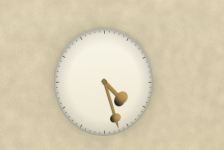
h=4 m=27
